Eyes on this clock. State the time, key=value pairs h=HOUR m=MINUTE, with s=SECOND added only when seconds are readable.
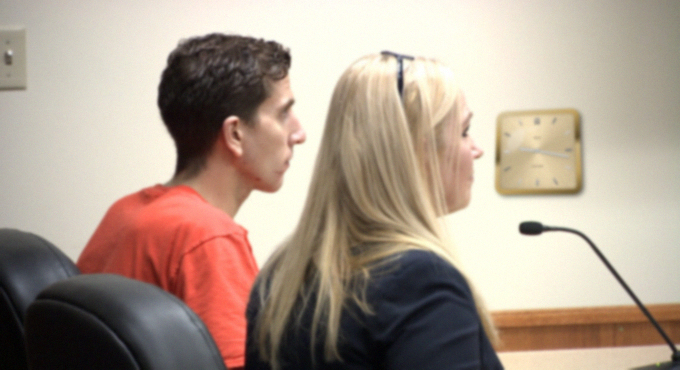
h=9 m=17
